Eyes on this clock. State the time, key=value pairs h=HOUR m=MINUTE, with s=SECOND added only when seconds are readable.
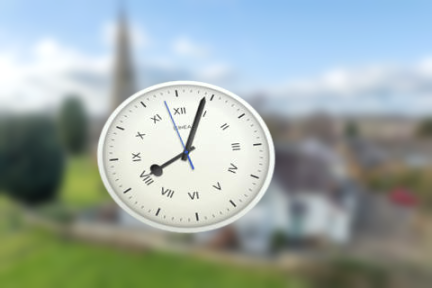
h=8 m=3 s=58
